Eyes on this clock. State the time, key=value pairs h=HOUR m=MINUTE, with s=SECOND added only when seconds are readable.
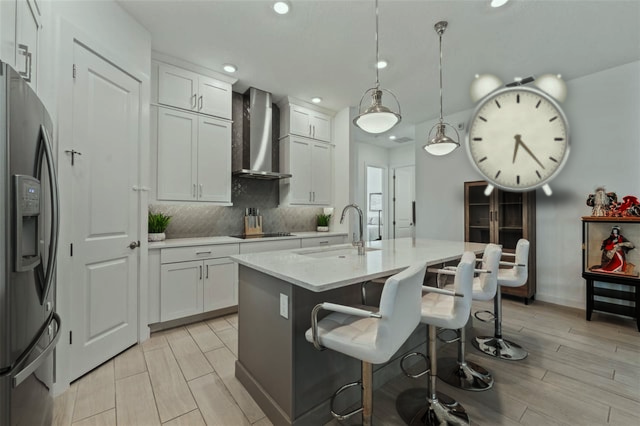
h=6 m=23
